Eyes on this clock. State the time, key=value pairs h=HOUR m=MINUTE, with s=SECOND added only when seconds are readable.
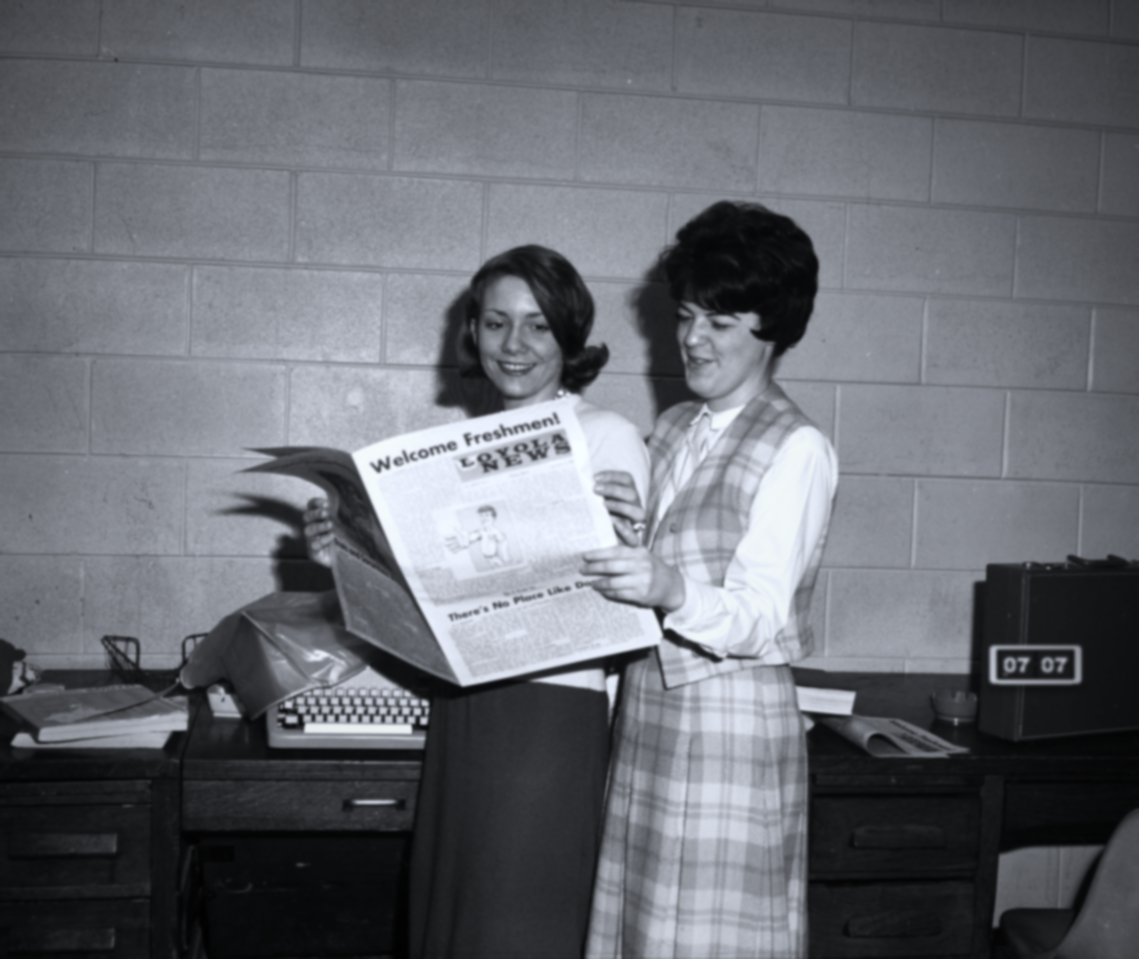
h=7 m=7
